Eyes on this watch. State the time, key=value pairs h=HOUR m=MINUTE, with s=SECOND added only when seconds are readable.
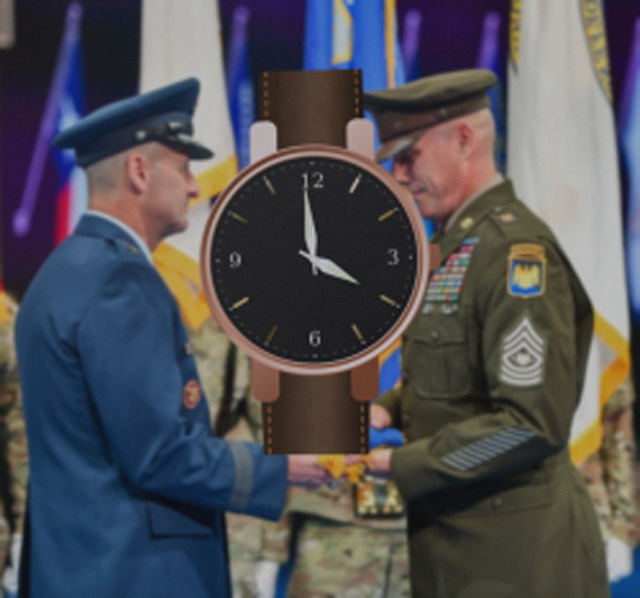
h=3 m=59
